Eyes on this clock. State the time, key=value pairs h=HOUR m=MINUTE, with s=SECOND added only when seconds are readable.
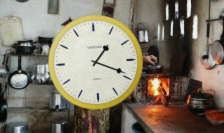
h=1 m=19
